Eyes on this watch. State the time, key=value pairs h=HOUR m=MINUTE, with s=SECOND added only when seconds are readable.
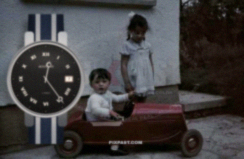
h=12 m=24
